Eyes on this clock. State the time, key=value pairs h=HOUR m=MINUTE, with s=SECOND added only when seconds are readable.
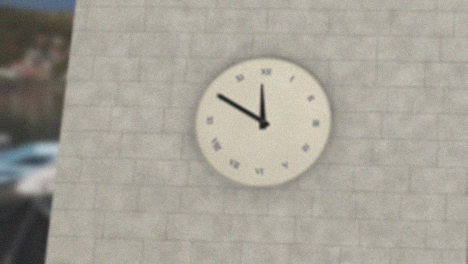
h=11 m=50
